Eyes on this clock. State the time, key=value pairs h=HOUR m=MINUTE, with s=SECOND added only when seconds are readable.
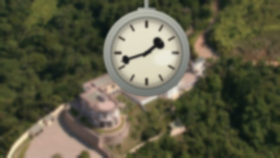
h=1 m=42
